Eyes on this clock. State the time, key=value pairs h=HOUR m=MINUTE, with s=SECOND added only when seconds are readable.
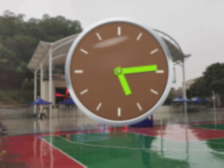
h=5 m=14
